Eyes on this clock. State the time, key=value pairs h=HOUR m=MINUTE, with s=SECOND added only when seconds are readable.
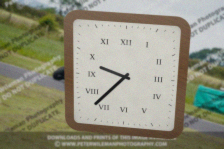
h=9 m=37
